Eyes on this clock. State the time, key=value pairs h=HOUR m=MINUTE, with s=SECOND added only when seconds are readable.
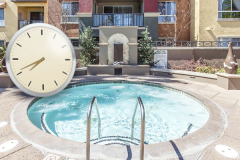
h=7 m=41
